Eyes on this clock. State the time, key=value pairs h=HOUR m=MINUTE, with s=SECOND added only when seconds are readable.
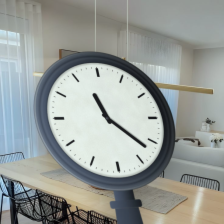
h=11 m=22
